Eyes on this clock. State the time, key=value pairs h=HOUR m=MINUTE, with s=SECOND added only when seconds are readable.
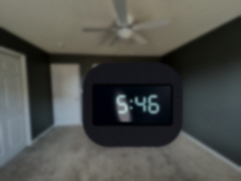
h=5 m=46
